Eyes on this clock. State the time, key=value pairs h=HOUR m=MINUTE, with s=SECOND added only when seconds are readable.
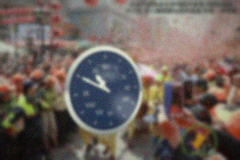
h=10 m=50
